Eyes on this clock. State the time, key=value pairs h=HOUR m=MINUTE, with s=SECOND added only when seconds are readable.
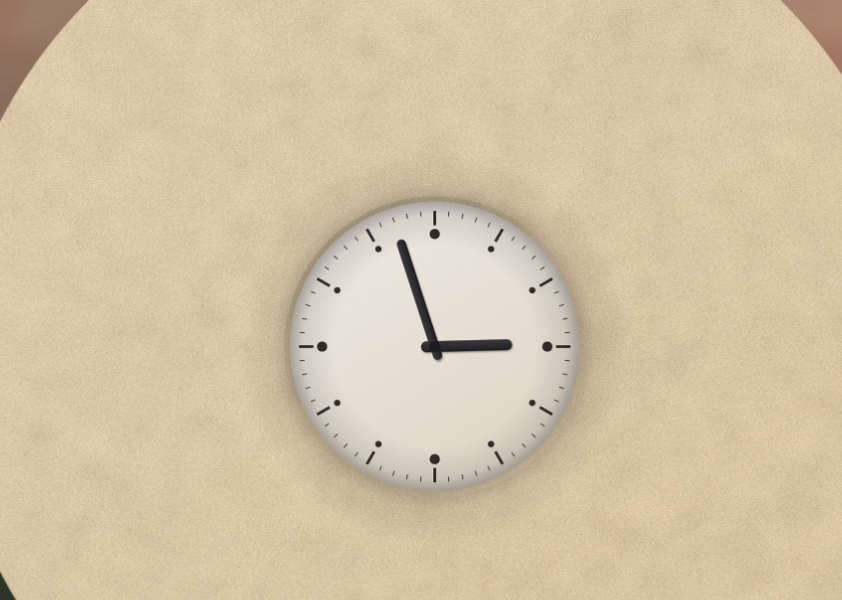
h=2 m=57
